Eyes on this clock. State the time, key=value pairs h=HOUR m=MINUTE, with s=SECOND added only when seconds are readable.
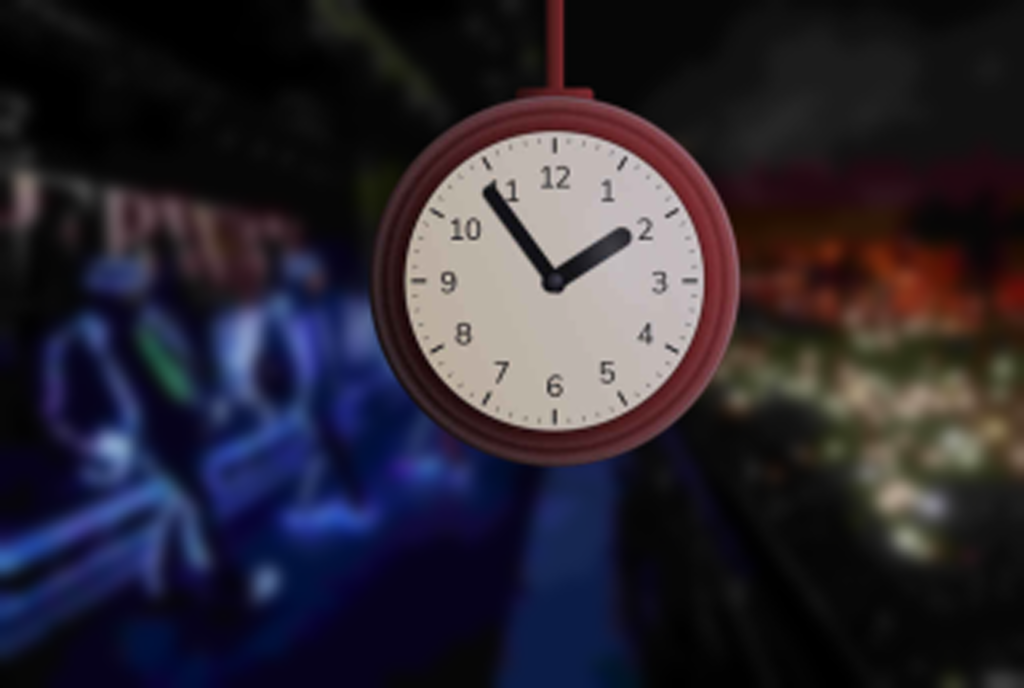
h=1 m=54
